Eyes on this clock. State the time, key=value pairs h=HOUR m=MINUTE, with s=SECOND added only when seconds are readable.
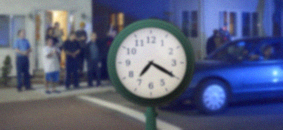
h=7 m=20
